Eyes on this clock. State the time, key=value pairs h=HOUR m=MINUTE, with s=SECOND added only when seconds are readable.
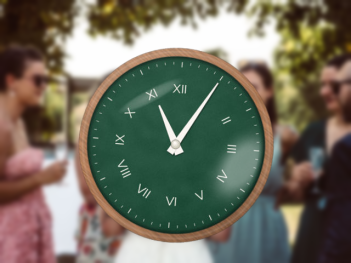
h=11 m=5
